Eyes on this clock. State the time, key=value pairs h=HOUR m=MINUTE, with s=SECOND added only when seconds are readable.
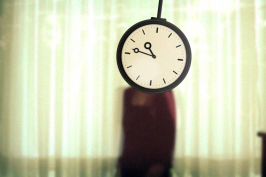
h=10 m=47
